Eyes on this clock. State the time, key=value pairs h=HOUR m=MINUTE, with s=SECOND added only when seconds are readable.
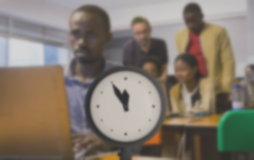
h=11 m=55
